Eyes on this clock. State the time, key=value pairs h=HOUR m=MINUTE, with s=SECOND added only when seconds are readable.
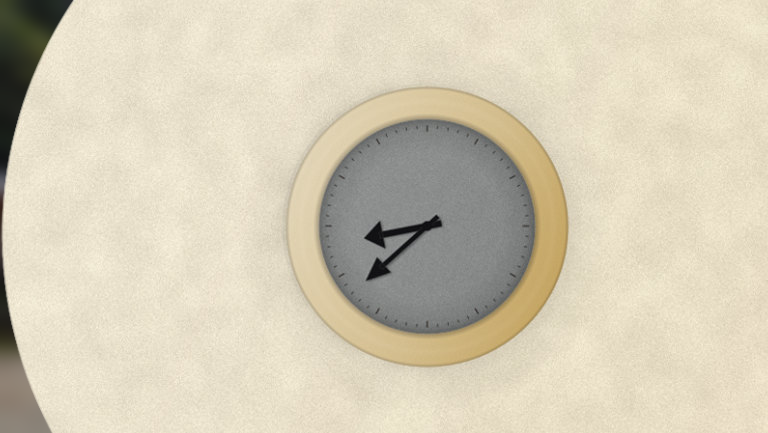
h=8 m=38
